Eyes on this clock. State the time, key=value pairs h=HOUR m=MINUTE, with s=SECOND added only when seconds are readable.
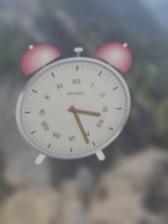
h=3 m=26
